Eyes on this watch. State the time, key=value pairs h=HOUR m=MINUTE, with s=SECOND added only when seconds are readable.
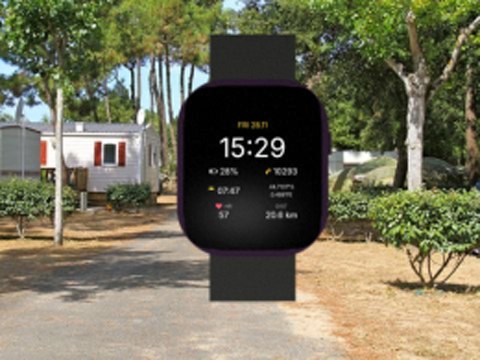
h=15 m=29
